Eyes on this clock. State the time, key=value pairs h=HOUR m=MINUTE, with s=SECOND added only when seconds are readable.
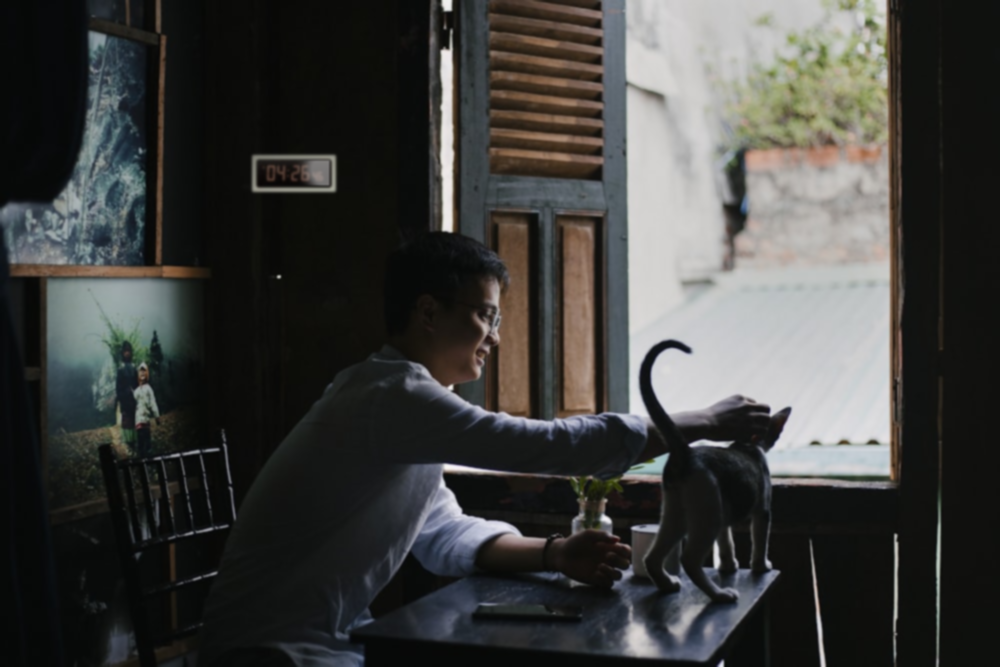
h=4 m=26
